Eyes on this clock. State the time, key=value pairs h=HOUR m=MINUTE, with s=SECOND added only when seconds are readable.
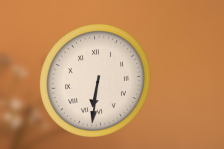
h=6 m=32
